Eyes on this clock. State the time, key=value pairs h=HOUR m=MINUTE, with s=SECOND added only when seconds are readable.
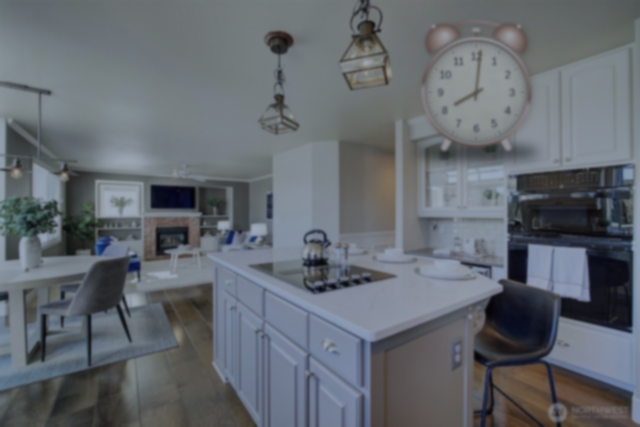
h=8 m=1
